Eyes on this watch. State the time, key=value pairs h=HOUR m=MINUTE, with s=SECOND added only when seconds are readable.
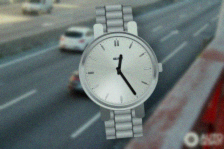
h=12 m=25
